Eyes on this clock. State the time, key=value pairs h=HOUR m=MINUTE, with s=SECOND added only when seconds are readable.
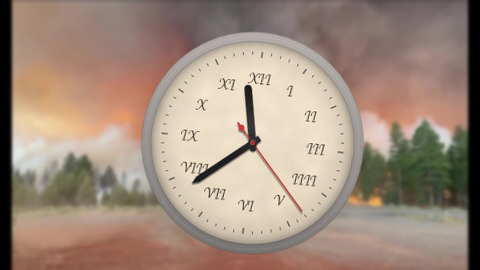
h=11 m=38 s=23
